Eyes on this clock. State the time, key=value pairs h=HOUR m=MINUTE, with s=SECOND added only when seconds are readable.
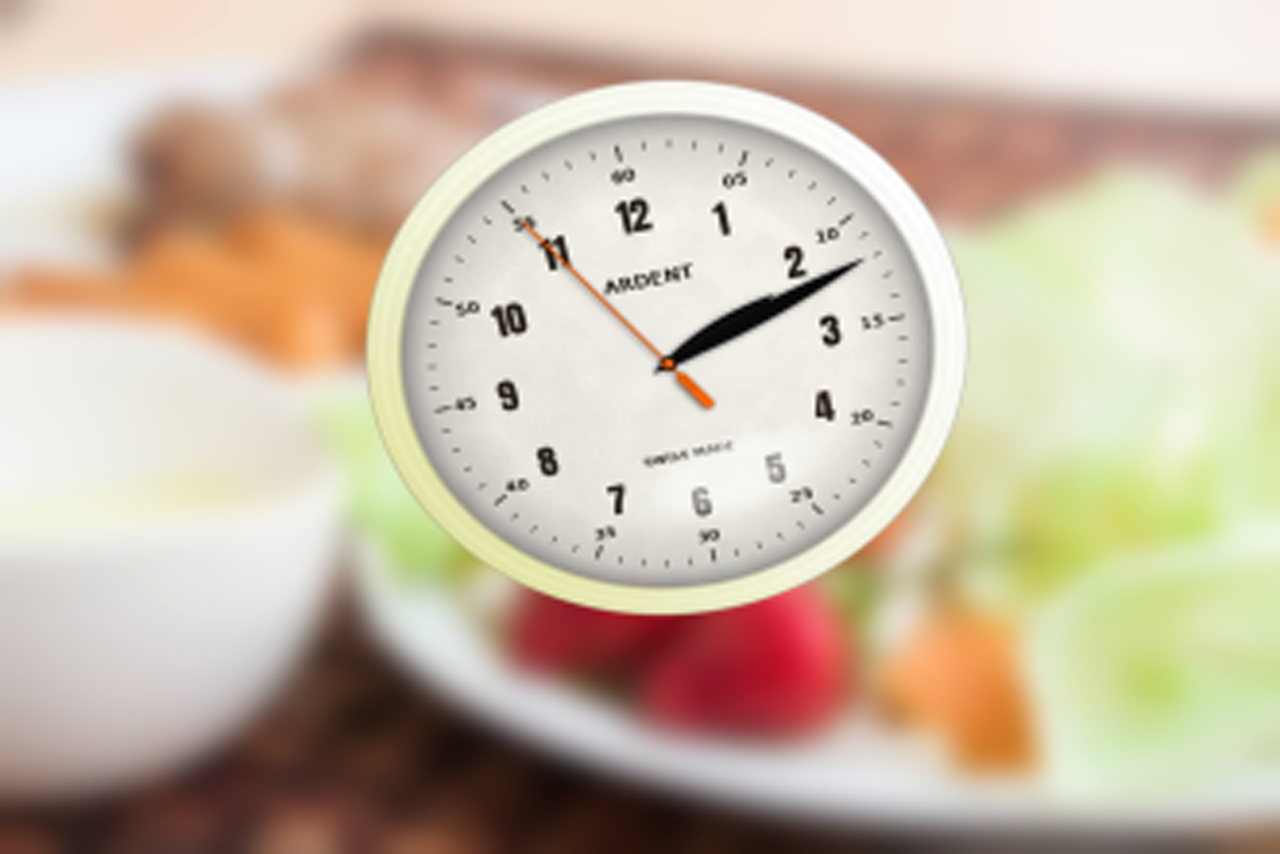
h=2 m=11 s=55
